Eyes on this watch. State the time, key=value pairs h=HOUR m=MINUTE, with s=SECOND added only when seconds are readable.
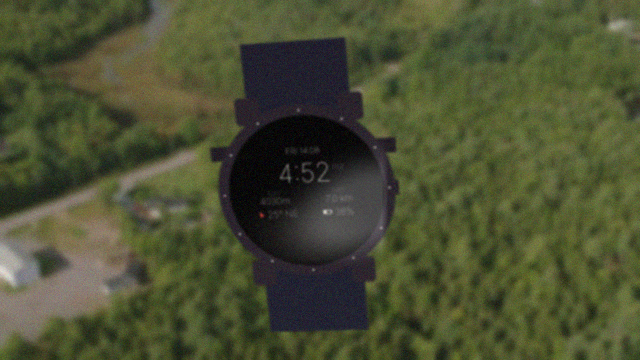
h=4 m=52
